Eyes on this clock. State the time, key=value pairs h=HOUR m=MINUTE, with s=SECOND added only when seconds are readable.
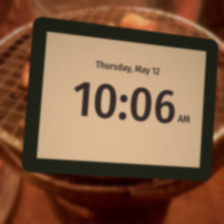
h=10 m=6
